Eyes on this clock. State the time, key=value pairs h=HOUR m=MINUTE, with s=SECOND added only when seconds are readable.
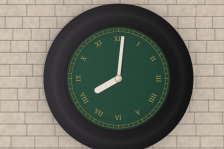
h=8 m=1
